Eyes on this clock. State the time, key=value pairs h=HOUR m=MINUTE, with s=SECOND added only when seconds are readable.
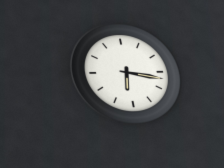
h=6 m=17
